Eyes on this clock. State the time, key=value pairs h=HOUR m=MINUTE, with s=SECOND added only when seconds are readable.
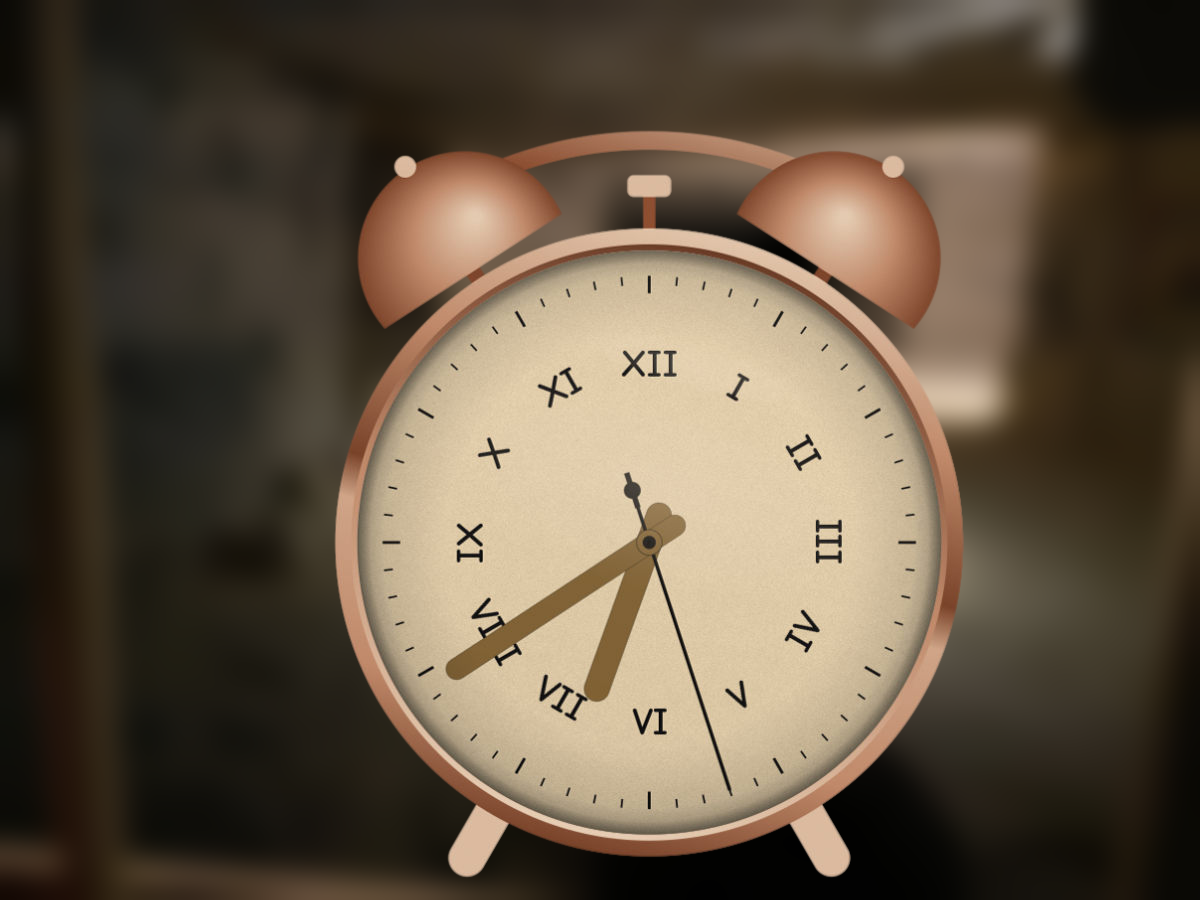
h=6 m=39 s=27
